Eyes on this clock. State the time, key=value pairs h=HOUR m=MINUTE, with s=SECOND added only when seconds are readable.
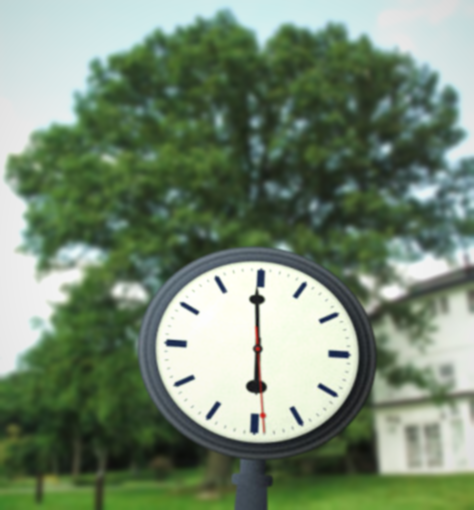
h=5 m=59 s=29
